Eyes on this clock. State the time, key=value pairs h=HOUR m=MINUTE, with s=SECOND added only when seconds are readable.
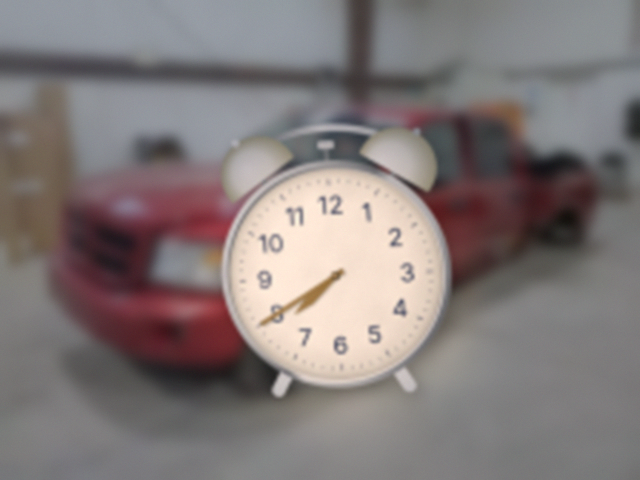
h=7 m=40
